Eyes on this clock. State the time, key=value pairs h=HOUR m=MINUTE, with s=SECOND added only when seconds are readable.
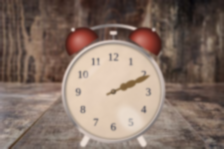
h=2 m=11
